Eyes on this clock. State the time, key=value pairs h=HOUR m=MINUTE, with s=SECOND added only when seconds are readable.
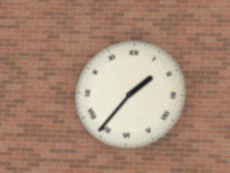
h=1 m=36
